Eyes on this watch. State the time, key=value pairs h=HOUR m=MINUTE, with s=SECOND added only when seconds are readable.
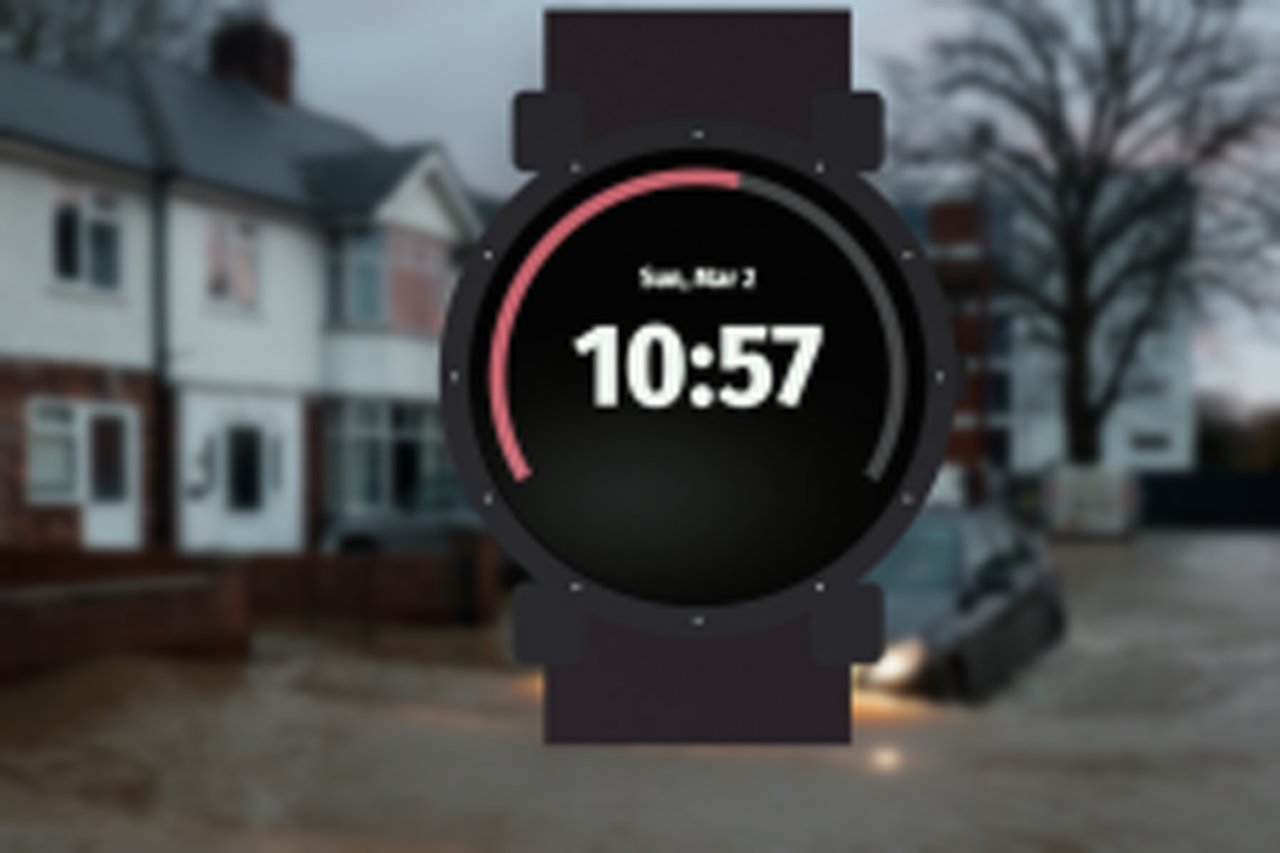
h=10 m=57
